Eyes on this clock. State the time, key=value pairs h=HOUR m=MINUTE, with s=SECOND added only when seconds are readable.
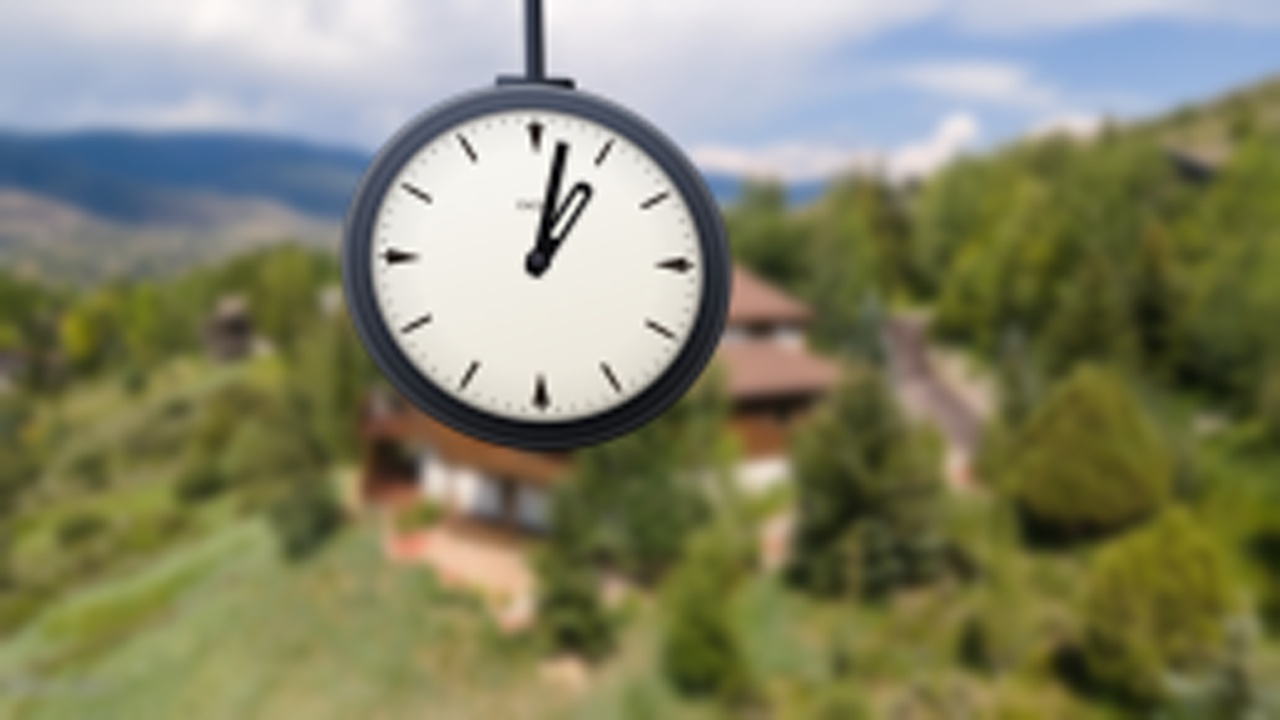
h=1 m=2
